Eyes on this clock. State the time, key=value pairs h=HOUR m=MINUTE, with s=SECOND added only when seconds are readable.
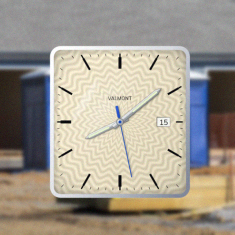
h=8 m=8 s=28
